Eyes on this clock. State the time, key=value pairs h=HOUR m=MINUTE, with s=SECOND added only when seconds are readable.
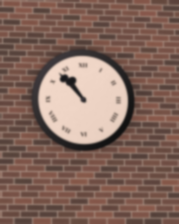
h=10 m=53
